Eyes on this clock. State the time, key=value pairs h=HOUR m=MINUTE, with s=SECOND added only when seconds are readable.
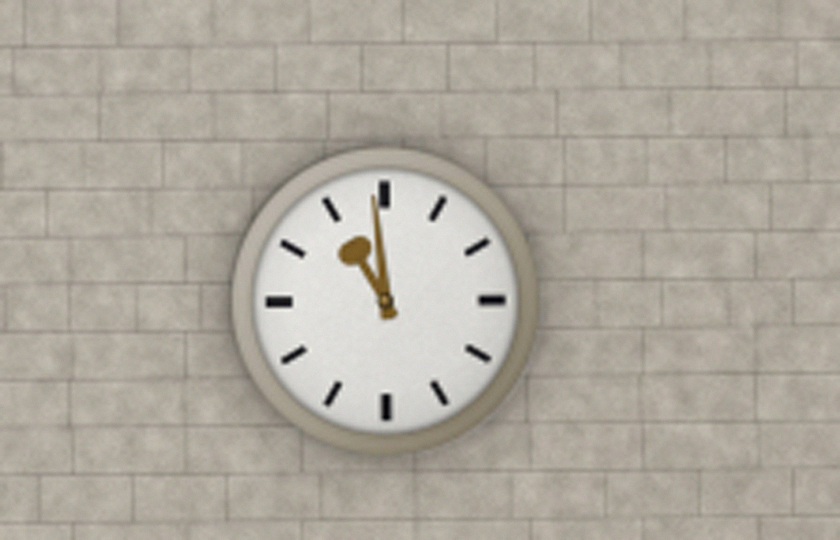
h=10 m=59
